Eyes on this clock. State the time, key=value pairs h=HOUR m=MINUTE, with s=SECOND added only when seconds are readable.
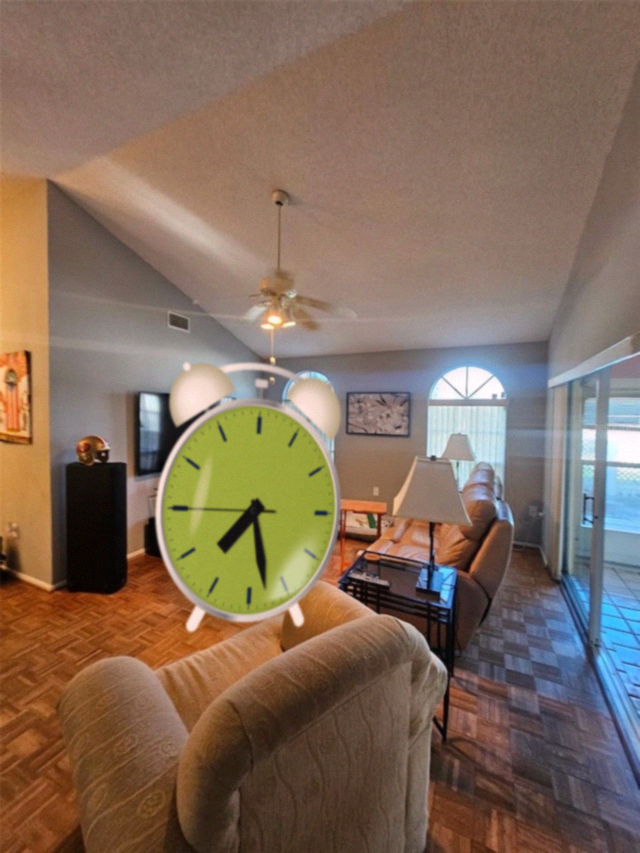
h=7 m=27 s=45
